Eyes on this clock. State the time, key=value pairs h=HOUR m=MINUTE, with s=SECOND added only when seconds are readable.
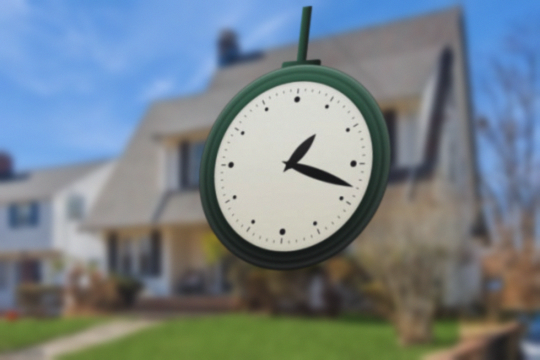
h=1 m=18
